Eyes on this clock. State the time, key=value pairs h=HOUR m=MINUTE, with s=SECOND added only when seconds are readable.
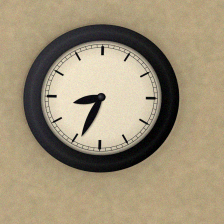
h=8 m=34
